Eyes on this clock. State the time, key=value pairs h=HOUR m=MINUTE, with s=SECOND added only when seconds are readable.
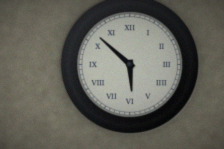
h=5 m=52
